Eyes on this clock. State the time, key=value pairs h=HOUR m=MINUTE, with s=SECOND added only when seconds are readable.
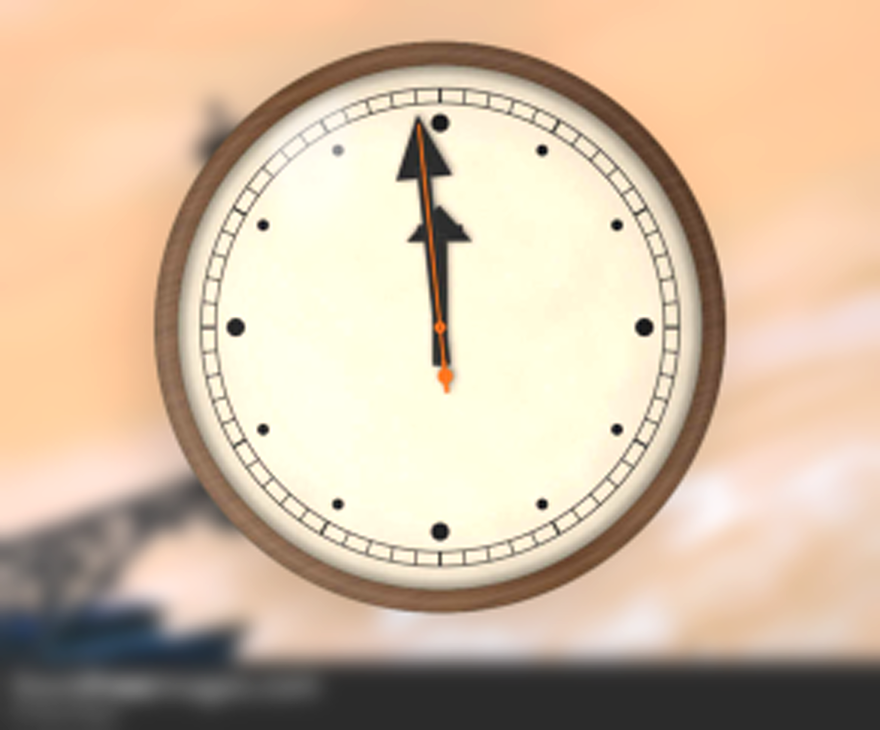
h=11 m=58 s=59
